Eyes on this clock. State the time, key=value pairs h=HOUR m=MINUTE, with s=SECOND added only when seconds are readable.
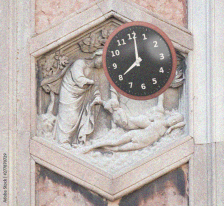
h=8 m=1
